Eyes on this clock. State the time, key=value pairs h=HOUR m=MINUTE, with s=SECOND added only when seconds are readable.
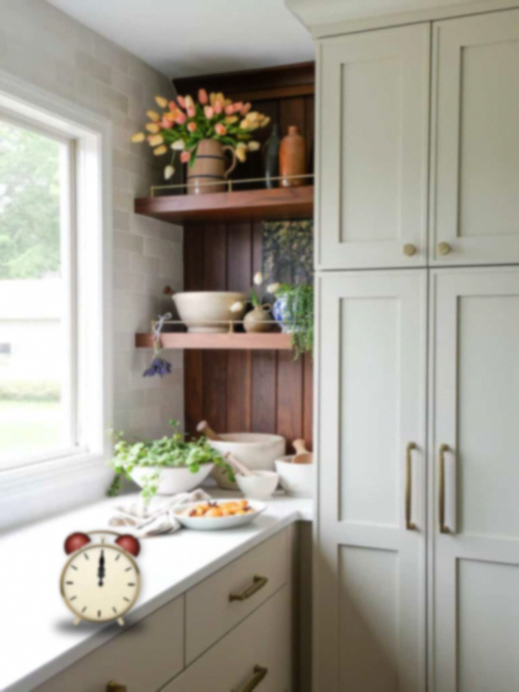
h=12 m=0
